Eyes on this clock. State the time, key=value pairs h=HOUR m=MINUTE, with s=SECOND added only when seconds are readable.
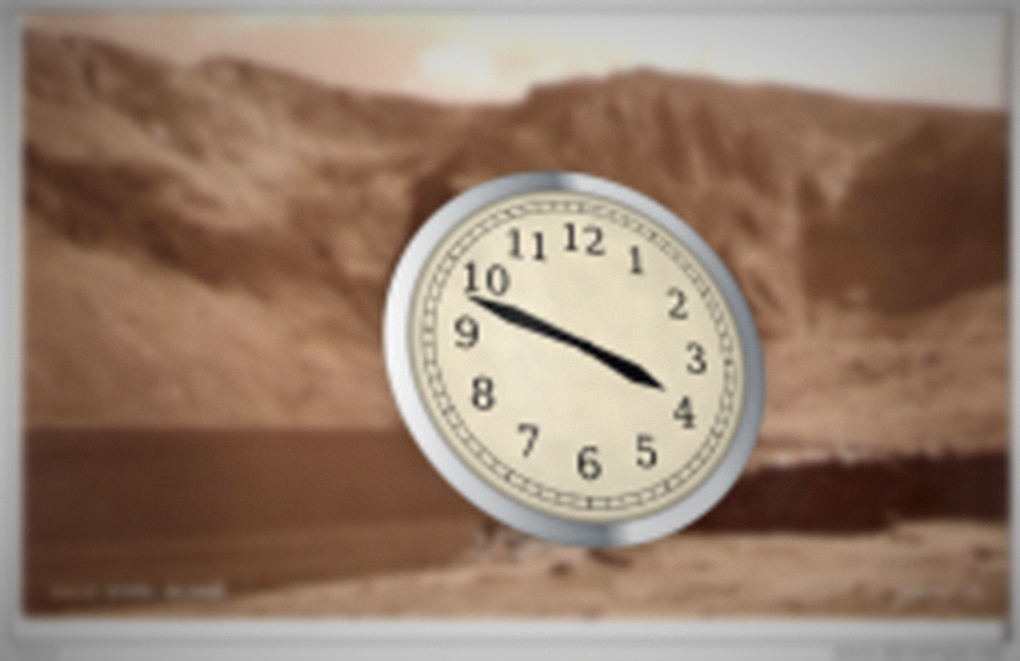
h=3 m=48
